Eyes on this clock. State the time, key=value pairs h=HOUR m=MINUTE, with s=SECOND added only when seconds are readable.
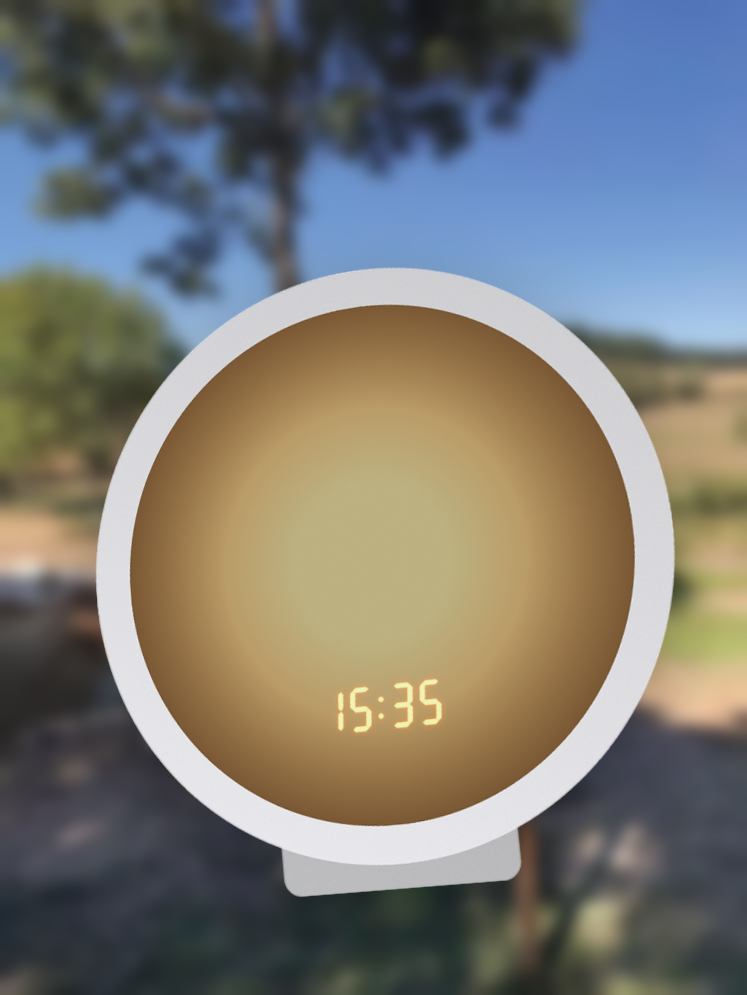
h=15 m=35
